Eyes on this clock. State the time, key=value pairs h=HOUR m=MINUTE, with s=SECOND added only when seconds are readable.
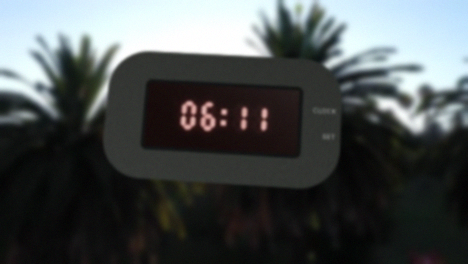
h=6 m=11
